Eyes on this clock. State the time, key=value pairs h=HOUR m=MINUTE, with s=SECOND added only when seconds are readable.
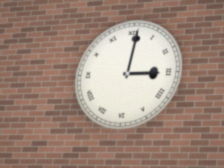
h=3 m=1
